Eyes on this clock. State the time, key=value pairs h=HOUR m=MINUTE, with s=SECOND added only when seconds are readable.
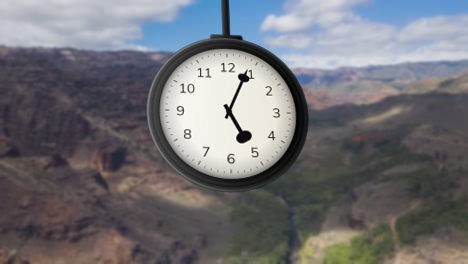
h=5 m=4
